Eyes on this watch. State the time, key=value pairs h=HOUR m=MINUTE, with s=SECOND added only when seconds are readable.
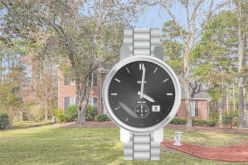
h=4 m=1
